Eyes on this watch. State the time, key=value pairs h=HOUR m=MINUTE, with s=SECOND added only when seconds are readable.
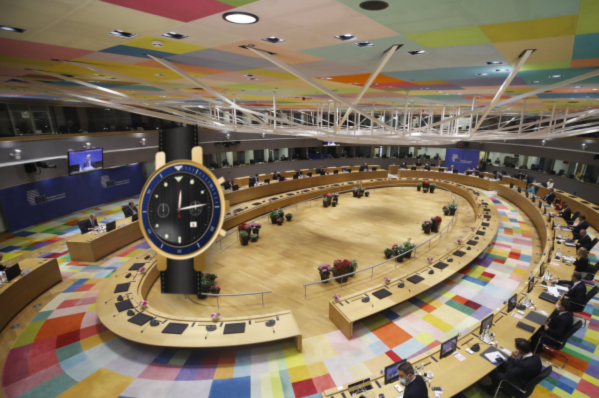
h=12 m=14
